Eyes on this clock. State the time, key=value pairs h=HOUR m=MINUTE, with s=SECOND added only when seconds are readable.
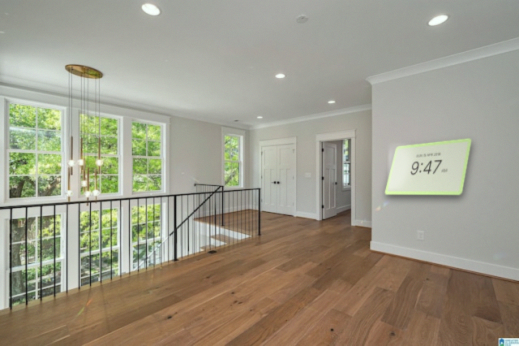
h=9 m=47
